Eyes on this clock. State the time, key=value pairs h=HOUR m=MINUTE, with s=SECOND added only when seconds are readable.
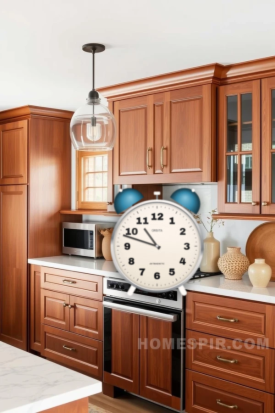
h=10 m=48
